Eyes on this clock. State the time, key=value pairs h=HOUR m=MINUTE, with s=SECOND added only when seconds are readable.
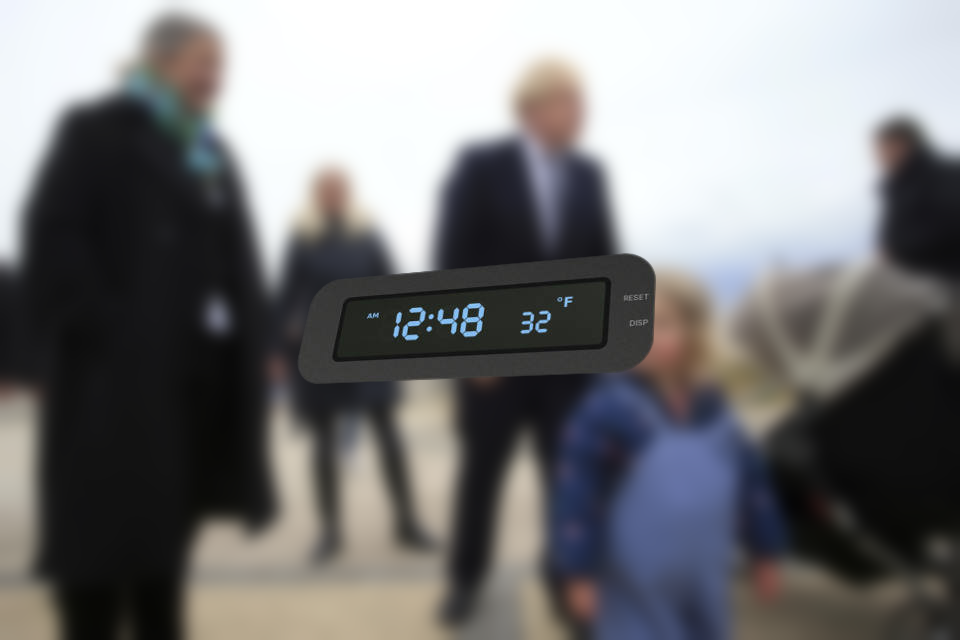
h=12 m=48
